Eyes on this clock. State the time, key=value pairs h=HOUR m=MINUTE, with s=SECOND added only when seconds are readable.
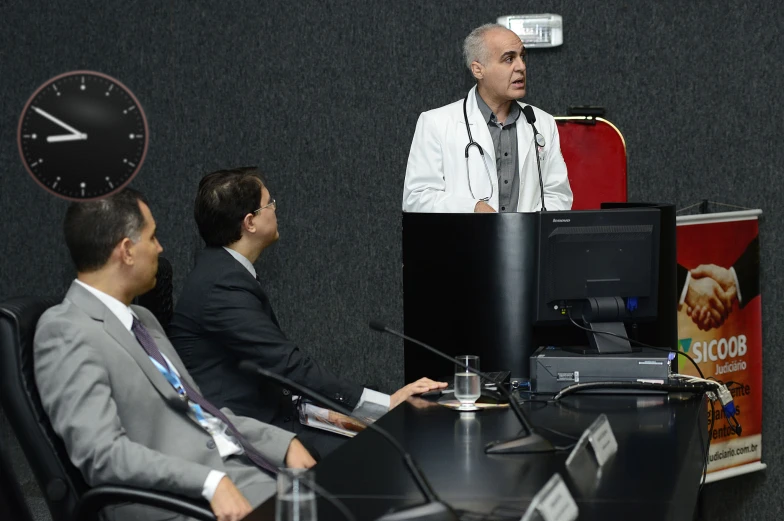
h=8 m=50
